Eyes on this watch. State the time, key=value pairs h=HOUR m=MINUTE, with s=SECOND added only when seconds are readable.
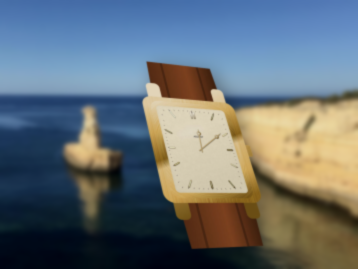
h=12 m=9
